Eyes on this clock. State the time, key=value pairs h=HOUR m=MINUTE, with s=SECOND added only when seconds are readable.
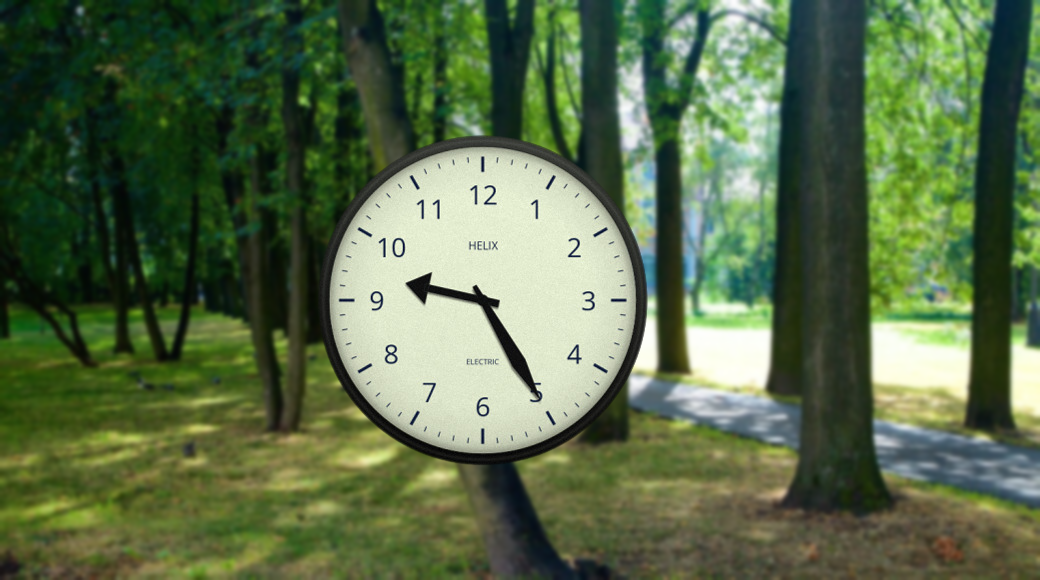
h=9 m=25
